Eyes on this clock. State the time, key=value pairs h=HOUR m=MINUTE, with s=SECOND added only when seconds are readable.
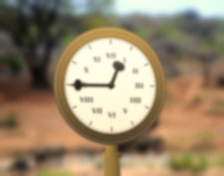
h=12 m=45
